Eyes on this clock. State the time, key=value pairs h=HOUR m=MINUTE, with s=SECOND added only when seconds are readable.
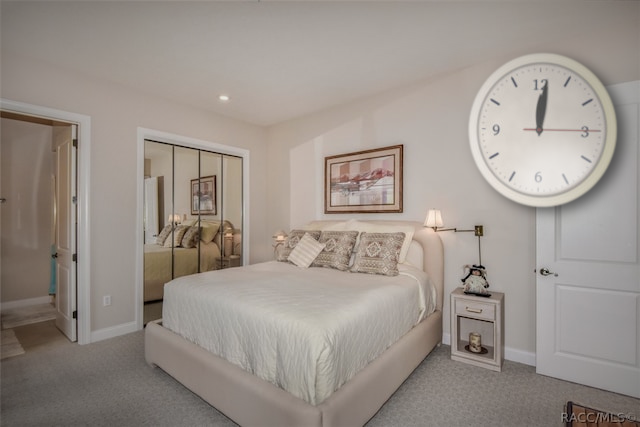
h=12 m=1 s=15
